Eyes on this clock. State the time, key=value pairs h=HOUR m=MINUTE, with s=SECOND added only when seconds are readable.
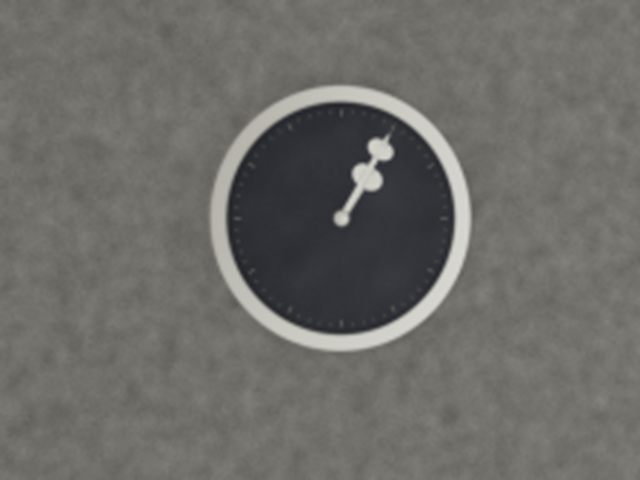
h=1 m=5
